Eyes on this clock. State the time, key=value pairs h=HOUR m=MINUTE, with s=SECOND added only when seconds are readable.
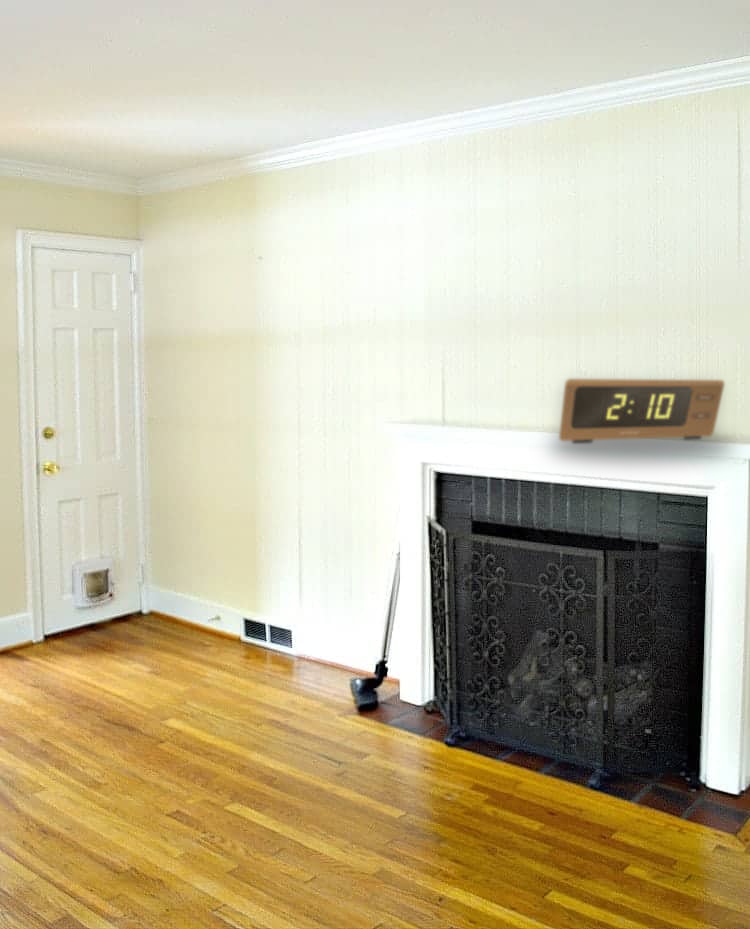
h=2 m=10
